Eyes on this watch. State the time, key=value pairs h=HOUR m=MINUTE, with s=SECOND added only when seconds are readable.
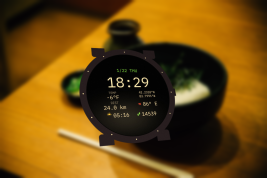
h=18 m=29
